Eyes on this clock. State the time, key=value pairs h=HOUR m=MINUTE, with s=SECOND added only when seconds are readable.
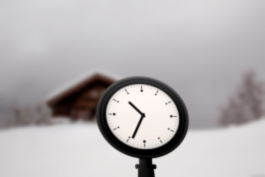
h=10 m=34
